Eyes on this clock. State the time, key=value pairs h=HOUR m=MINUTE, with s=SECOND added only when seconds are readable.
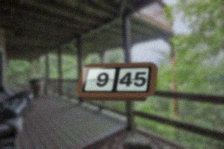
h=9 m=45
